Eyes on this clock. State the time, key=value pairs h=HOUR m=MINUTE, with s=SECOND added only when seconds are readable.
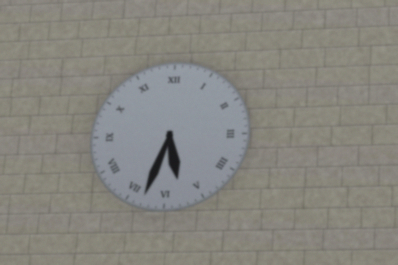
h=5 m=33
